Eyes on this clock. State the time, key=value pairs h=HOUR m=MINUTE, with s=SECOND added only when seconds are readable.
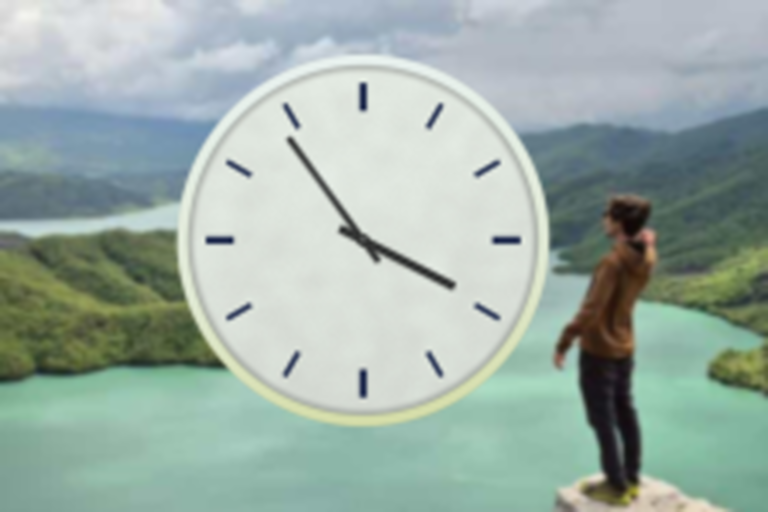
h=3 m=54
